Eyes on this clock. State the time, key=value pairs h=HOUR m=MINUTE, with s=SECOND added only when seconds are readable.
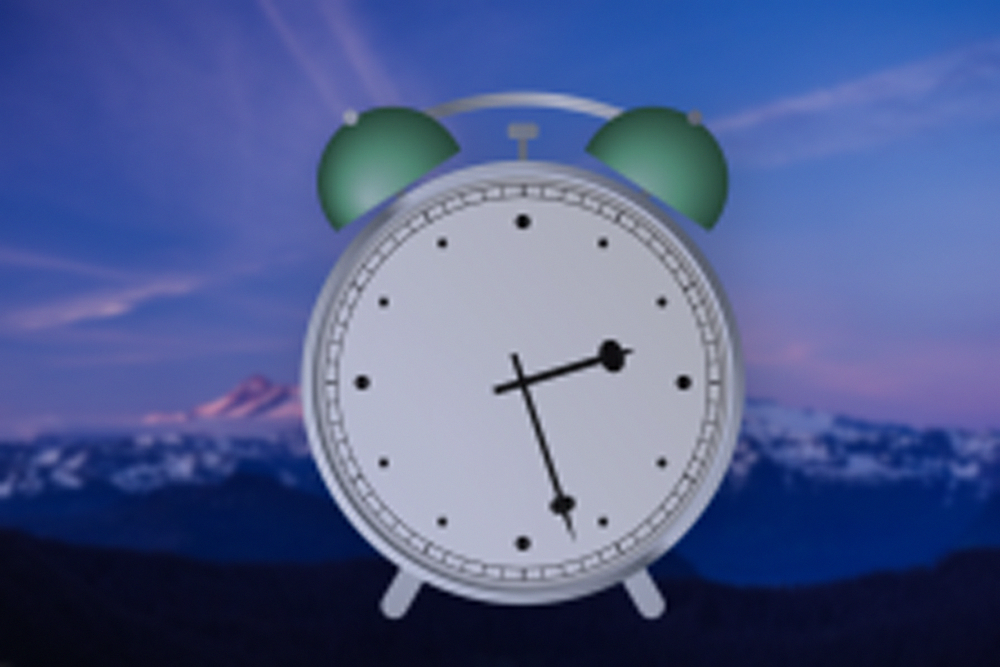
h=2 m=27
